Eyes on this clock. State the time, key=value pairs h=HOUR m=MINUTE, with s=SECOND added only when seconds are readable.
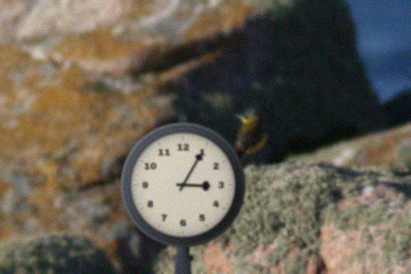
h=3 m=5
